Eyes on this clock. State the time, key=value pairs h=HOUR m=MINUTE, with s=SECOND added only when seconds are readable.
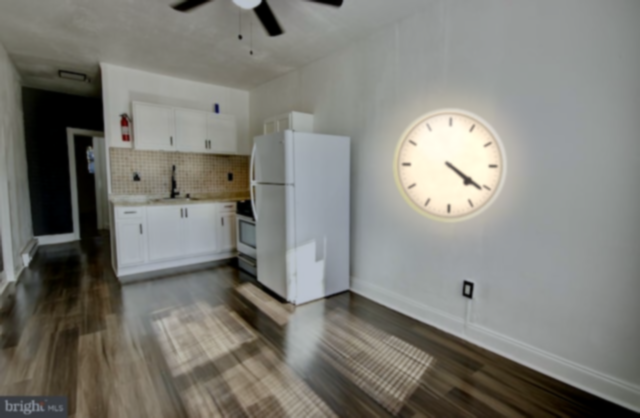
h=4 m=21
